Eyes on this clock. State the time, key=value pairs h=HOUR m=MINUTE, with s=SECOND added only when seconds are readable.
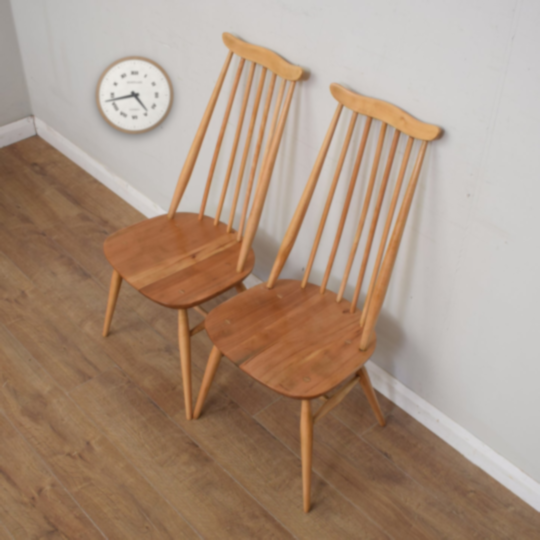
h=4 m=43
